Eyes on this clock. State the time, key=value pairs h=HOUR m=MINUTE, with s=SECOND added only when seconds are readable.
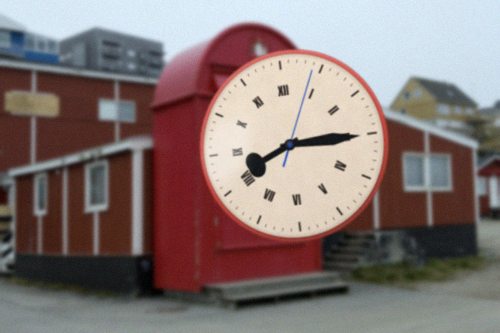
h=8 m=15 s=4
